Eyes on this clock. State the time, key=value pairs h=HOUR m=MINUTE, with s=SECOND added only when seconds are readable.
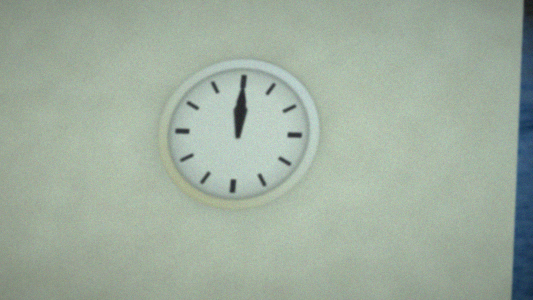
h=12 m=0
